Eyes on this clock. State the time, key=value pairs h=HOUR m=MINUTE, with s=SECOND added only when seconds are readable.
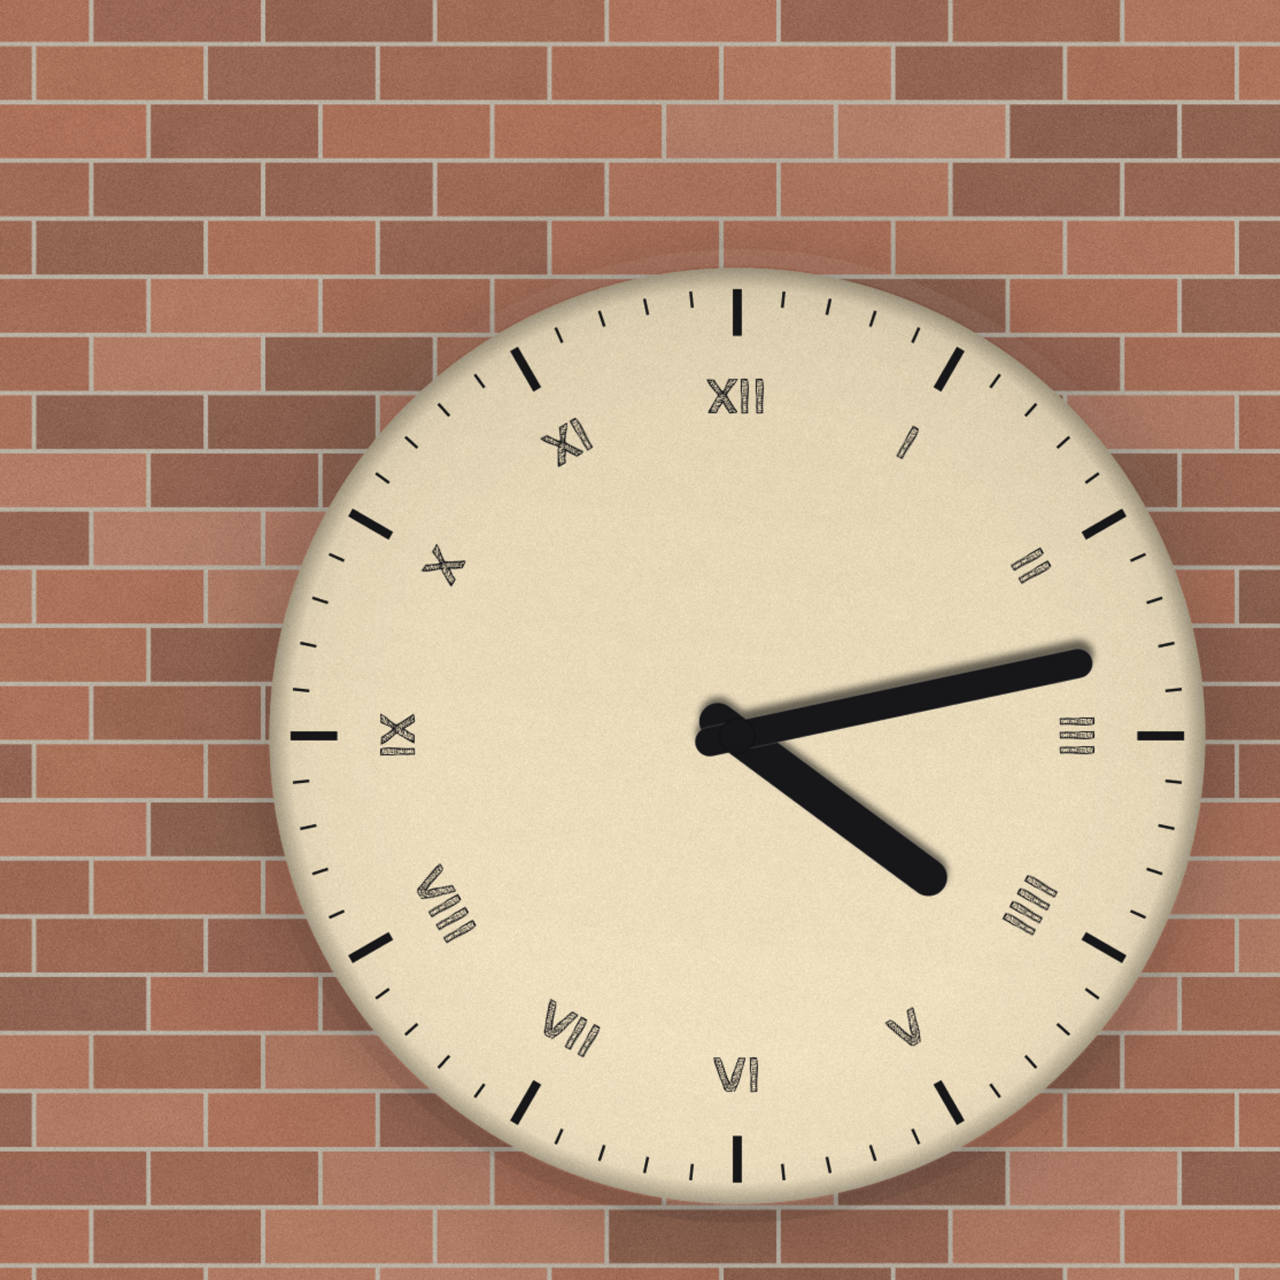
h=4 m=13
